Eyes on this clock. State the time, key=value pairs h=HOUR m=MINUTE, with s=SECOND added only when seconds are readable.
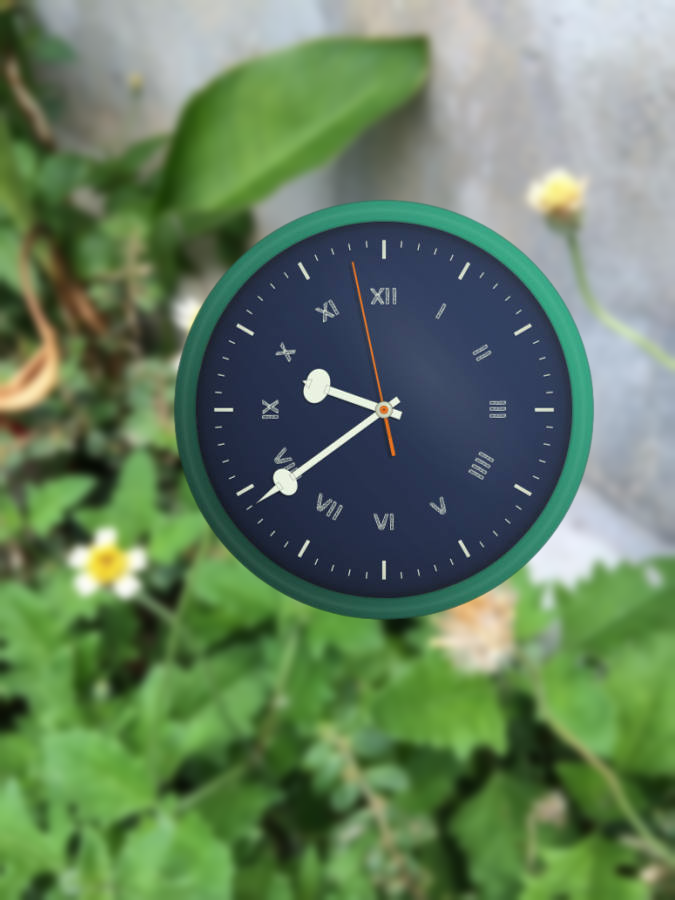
h=9 m=38 s=58
